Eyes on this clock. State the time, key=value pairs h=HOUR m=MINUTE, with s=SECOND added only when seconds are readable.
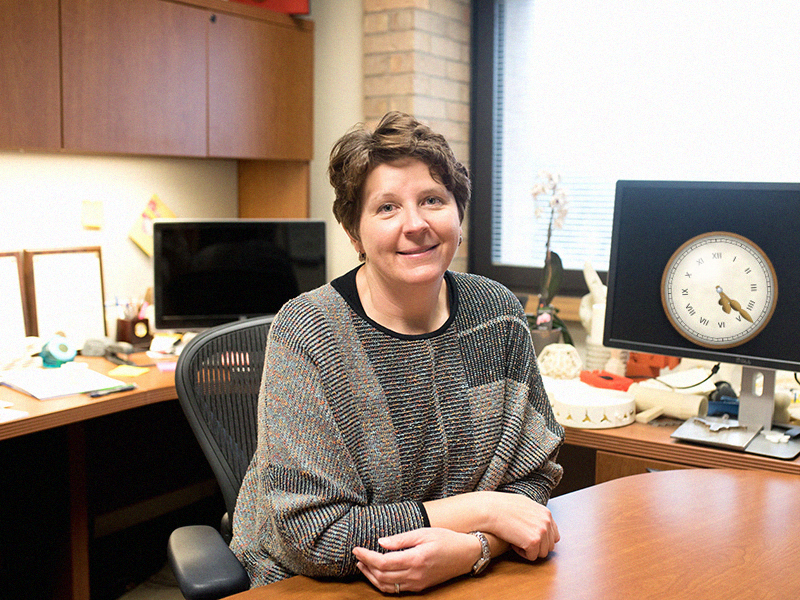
h=5 m=23
